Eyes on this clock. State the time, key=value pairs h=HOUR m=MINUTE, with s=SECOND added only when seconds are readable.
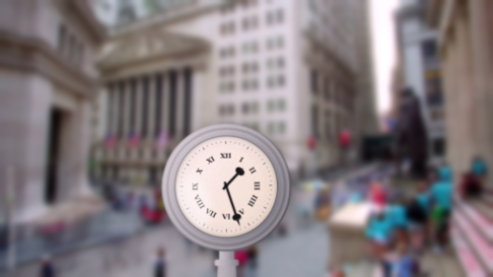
h=1 m=27
